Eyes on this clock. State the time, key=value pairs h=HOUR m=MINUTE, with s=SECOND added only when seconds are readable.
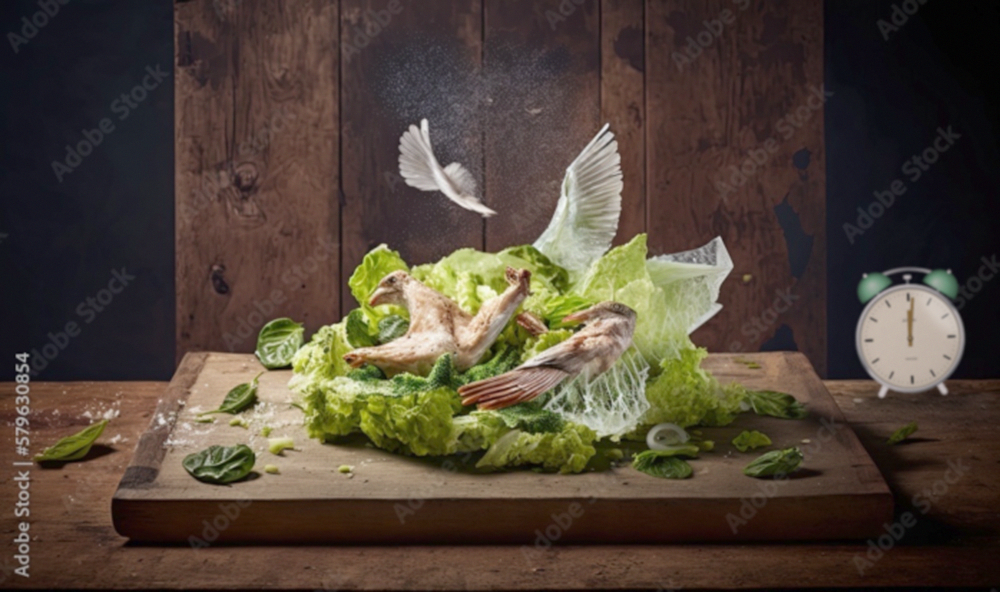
h=12 m=1
